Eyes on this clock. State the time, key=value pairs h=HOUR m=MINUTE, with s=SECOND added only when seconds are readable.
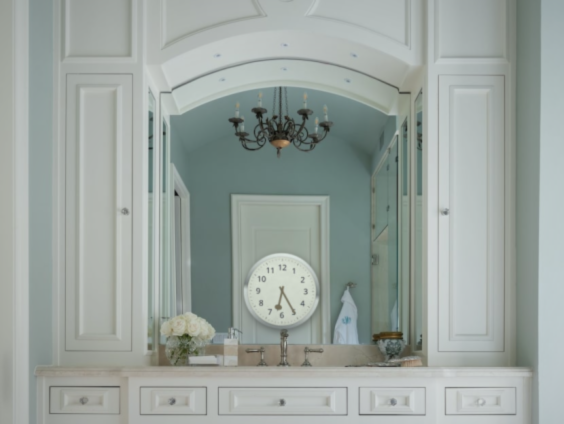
h=6 m=25
